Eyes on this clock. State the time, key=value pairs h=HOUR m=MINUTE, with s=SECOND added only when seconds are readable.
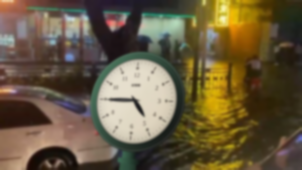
h=4 m=45
